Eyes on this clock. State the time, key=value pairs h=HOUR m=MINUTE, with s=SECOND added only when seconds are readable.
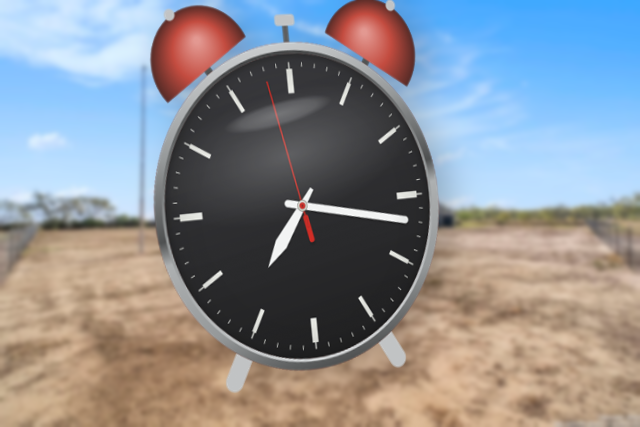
h=7 m=16 s=58
